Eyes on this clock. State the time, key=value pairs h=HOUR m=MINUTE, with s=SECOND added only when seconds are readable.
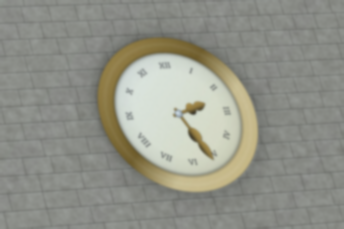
h=2 m=26
